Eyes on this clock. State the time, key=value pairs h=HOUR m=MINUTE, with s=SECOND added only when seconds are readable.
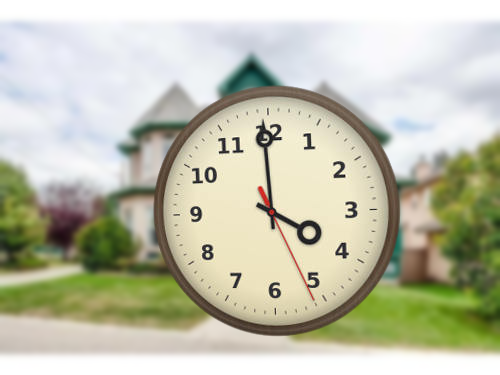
h=3 m=59 s=26
